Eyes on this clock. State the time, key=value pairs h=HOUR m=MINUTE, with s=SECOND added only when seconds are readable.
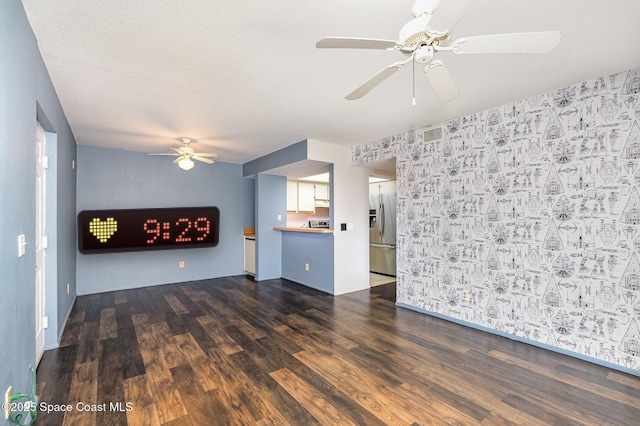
h=9 m=29
